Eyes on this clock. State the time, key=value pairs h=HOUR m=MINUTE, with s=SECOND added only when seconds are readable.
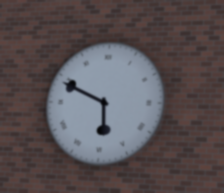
h=5 m=49
